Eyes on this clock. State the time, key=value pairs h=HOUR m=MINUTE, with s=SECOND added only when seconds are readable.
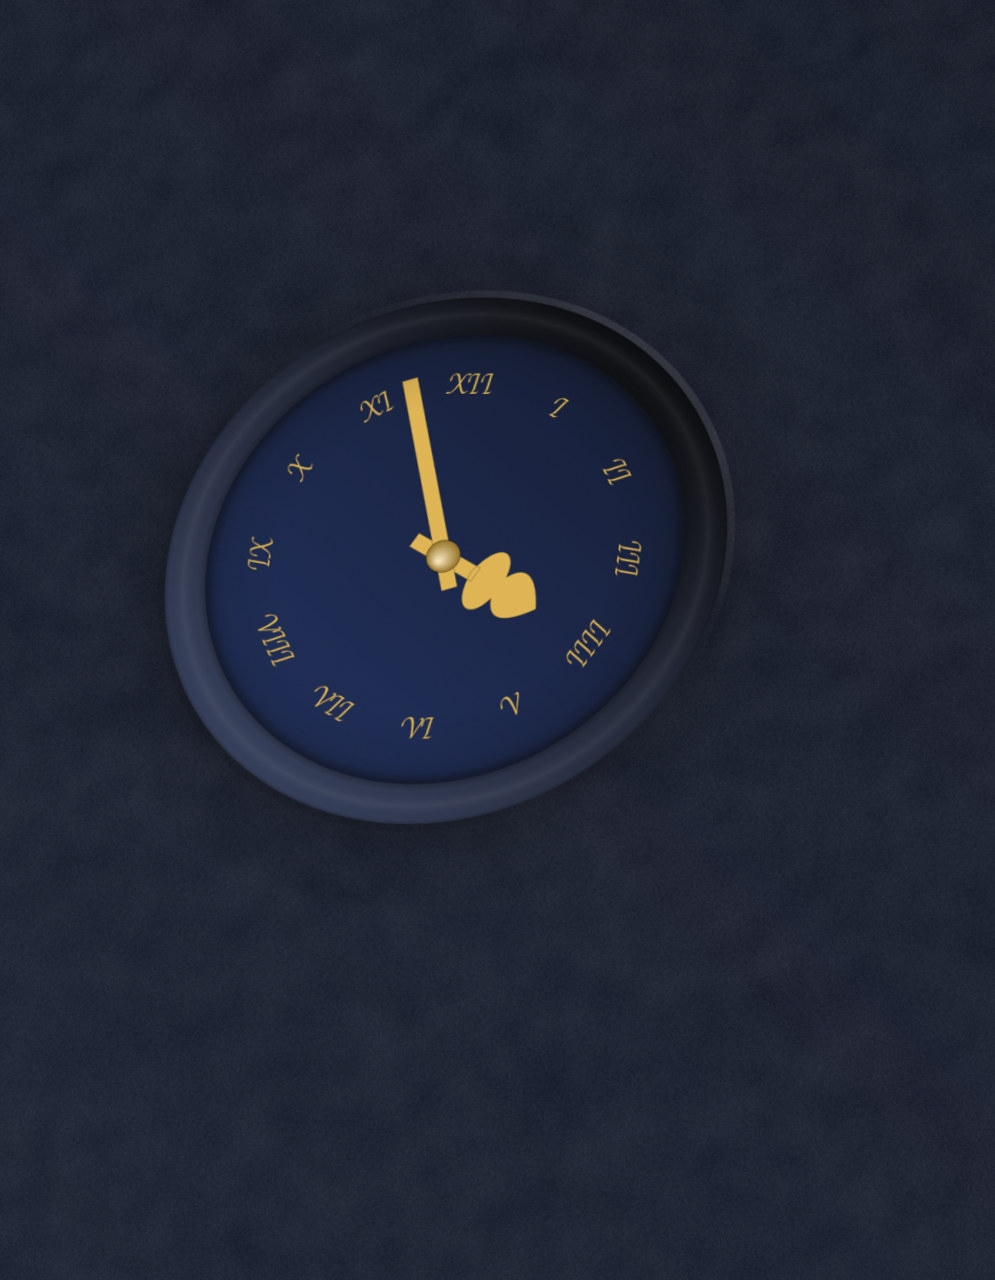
h=3 m=57
